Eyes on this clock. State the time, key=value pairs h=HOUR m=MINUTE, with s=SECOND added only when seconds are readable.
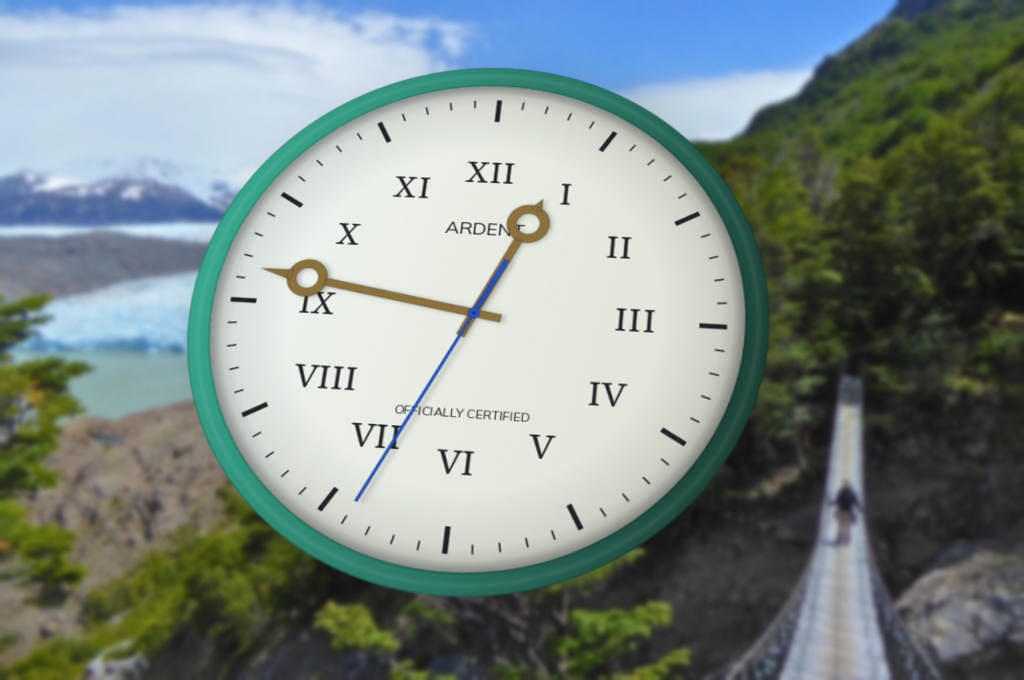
h=12 m=46 s=34
